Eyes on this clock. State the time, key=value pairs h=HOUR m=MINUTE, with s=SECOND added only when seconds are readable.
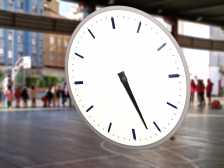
h=5 m=27
